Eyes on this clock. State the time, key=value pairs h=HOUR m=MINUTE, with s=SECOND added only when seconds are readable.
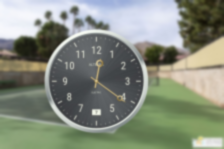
h=12 m=21
